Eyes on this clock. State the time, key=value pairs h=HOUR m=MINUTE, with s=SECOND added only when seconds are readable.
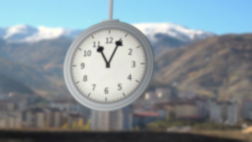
h=11 m=4
